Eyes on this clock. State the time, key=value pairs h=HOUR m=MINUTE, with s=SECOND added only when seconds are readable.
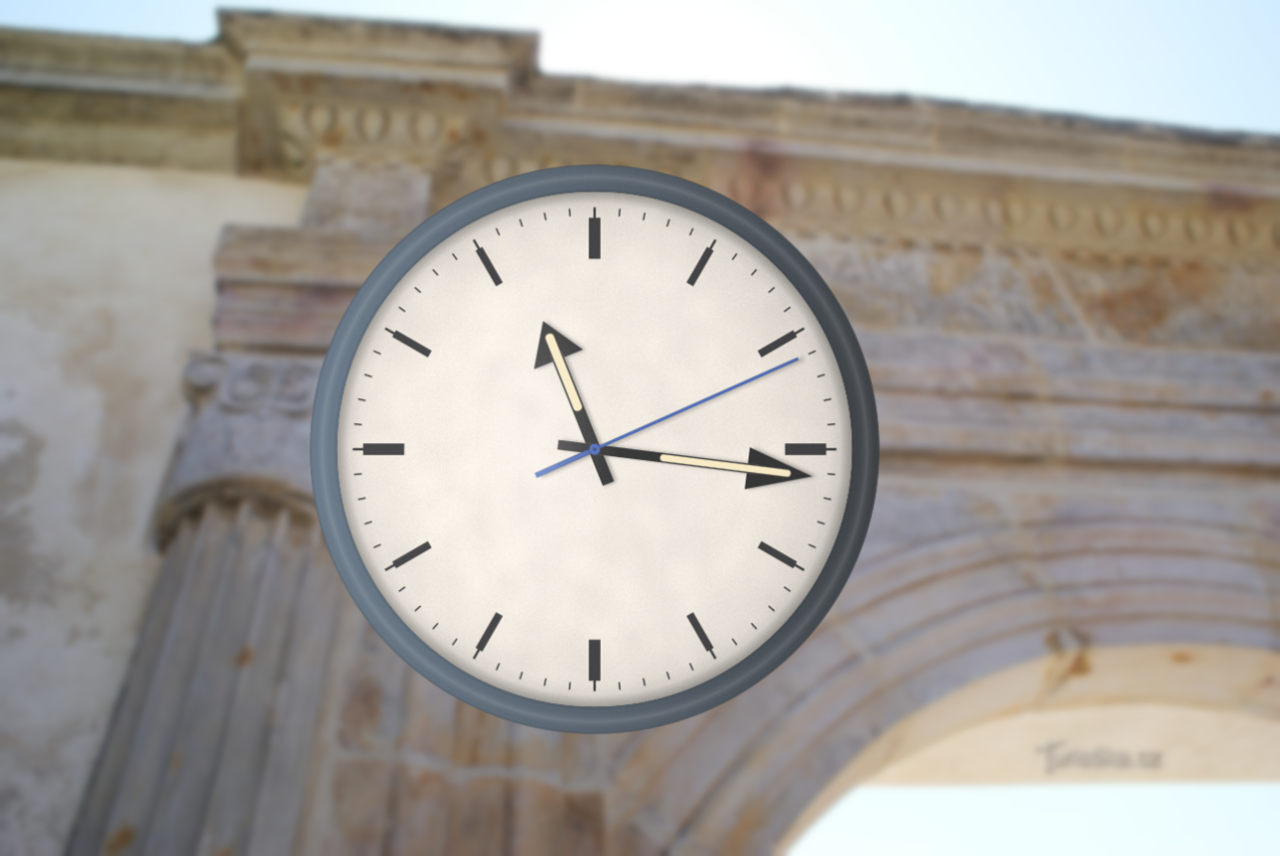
h=11 m=16 s=11
